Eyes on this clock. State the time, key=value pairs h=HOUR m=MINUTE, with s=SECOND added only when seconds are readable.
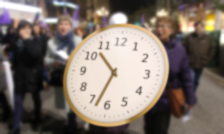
h=10 m=33
